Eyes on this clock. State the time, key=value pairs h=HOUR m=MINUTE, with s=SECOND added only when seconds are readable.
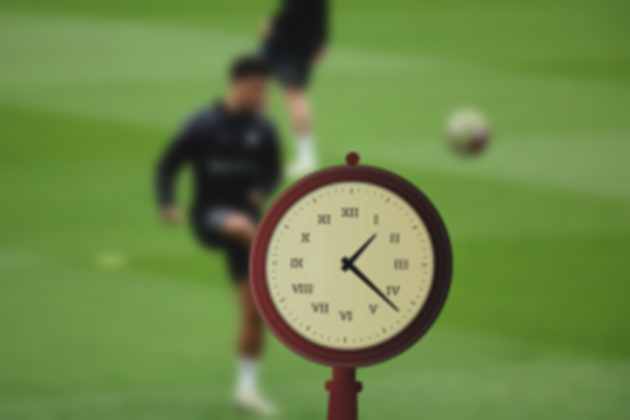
h=1 m=22
